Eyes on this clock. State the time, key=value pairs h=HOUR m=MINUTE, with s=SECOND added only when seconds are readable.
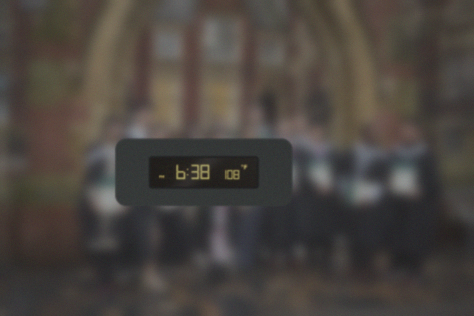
h=6 m=38
